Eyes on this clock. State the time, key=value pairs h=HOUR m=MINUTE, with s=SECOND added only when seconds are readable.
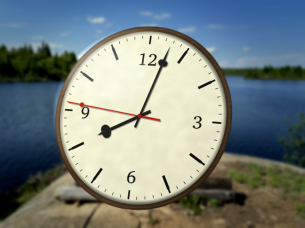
h=8 m=2 s=46
